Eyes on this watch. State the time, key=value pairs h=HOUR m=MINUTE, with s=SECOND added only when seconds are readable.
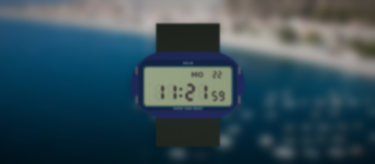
h=11 m=21
